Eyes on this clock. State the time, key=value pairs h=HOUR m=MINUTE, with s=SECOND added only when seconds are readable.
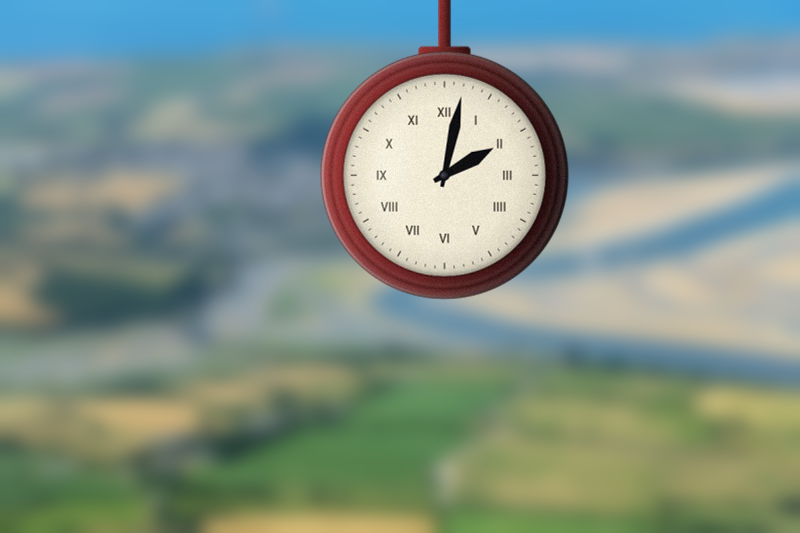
h=2 m=2
